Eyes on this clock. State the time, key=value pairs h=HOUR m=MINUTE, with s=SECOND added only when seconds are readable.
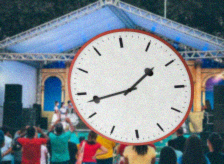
h=1 m=43
